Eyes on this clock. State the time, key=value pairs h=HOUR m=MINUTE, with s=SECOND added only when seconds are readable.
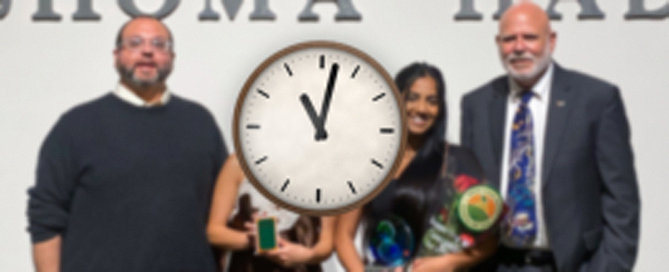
h=11 m=2
